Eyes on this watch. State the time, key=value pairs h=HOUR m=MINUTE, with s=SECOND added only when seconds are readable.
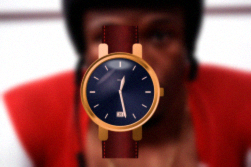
h=12 m=28
